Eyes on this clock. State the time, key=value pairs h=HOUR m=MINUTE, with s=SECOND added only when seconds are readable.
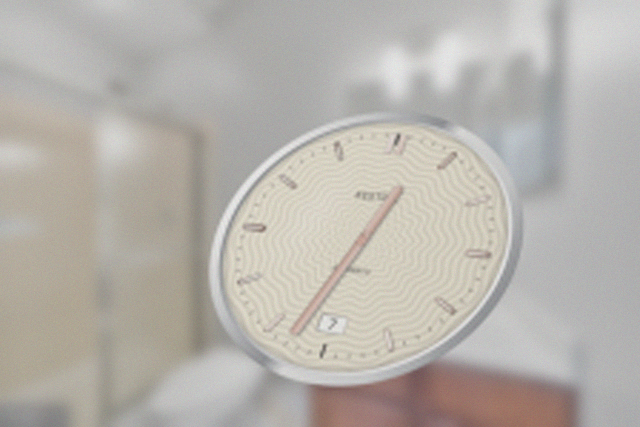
h=12 m=33
